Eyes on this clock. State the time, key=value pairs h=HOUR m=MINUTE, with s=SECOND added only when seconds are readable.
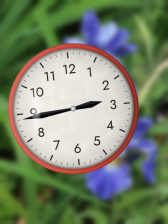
h=2 m=44
